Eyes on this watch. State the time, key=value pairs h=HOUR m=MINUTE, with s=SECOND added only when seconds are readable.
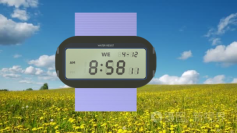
h=8 m=58 s=11
